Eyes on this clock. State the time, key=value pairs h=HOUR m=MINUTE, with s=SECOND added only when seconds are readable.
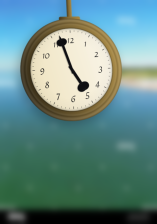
h=4 m=57
